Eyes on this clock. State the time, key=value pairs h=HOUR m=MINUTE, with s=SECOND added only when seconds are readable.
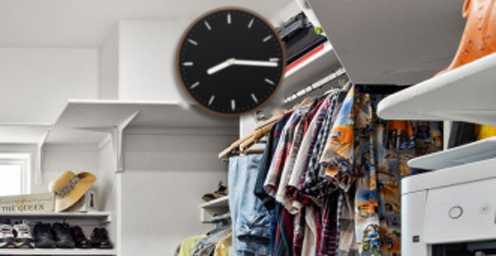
h=8 m=16
